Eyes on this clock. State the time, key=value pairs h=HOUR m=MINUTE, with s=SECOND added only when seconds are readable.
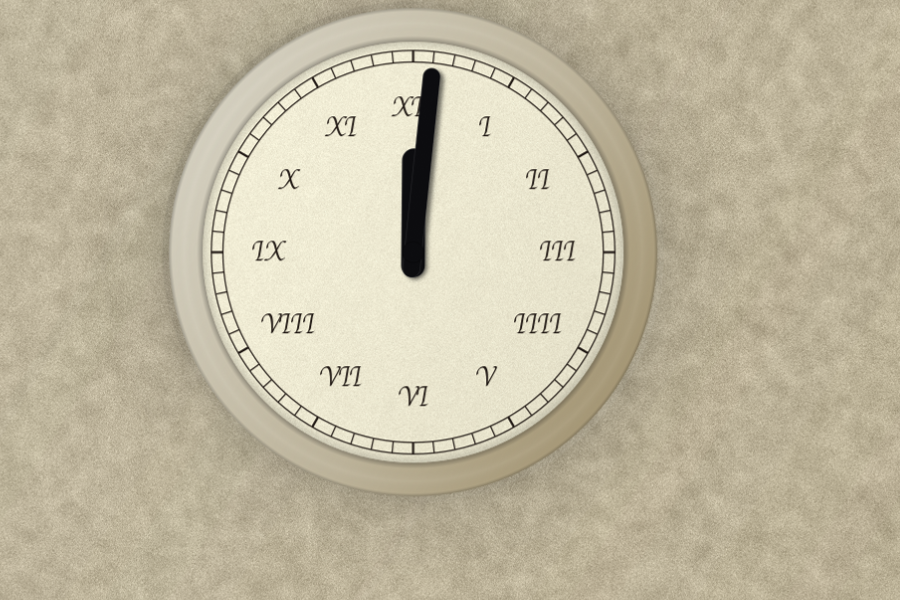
h=12 m=1
